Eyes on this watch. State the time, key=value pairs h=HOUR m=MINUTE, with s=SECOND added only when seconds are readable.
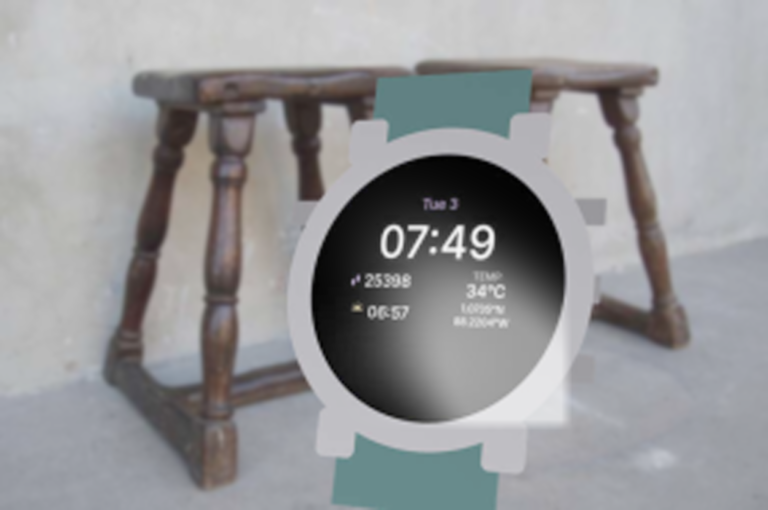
h=7 m=49
